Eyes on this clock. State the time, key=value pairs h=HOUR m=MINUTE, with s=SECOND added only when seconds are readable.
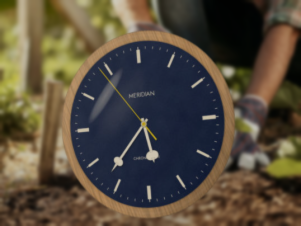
h=5 m=36 s=54
